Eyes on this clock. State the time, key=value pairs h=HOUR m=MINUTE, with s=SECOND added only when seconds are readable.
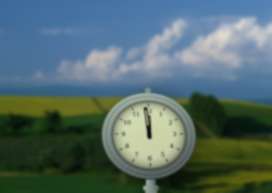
h=11 m=59
